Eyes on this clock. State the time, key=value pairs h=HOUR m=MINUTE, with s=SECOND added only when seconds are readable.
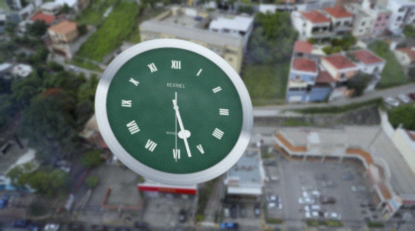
h=5 m=27 s=30
